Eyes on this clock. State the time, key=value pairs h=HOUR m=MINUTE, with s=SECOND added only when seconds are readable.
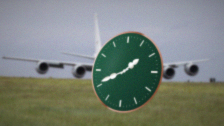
h=1 m=41
